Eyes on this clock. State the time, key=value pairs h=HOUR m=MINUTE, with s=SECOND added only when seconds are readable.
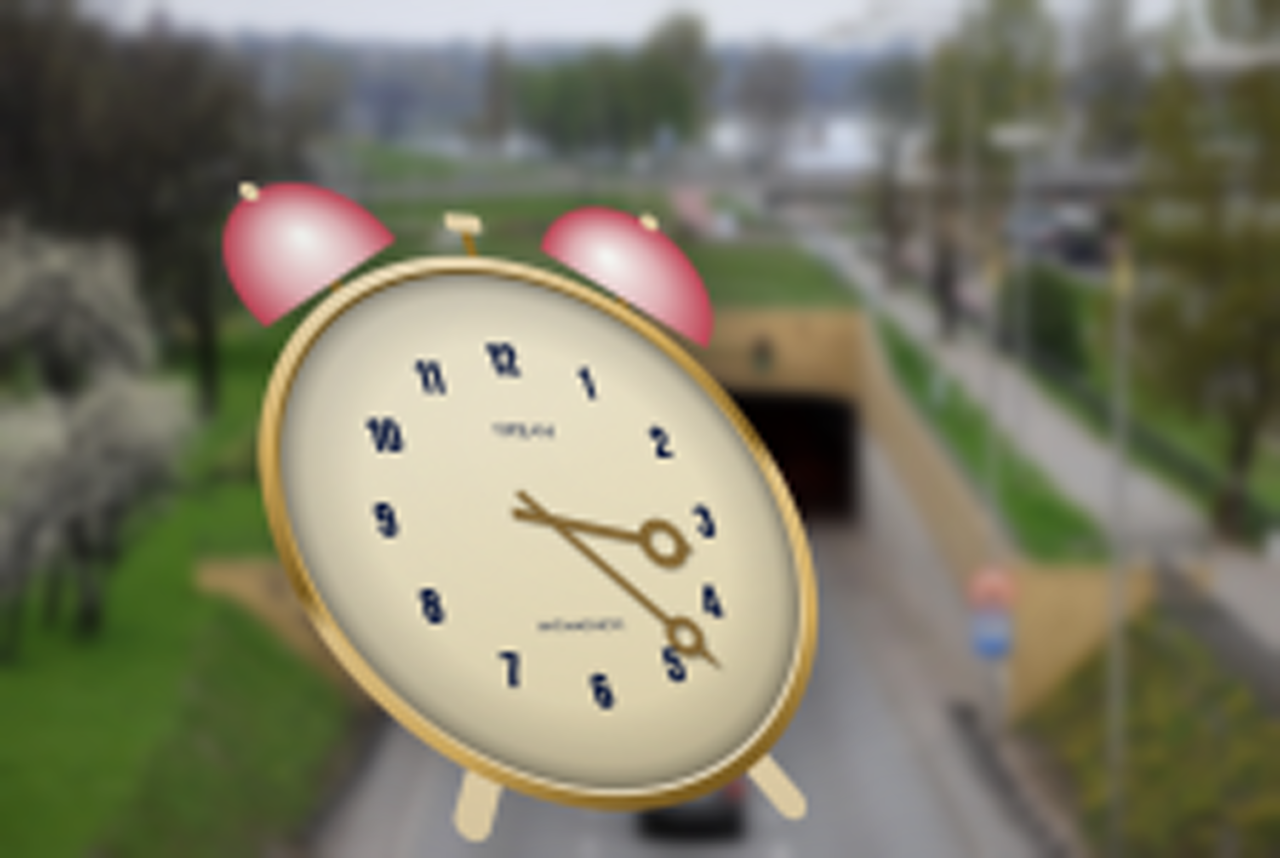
h=3 m=23
